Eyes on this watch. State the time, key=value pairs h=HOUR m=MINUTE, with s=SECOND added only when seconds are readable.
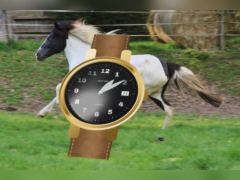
h=1 m=9
